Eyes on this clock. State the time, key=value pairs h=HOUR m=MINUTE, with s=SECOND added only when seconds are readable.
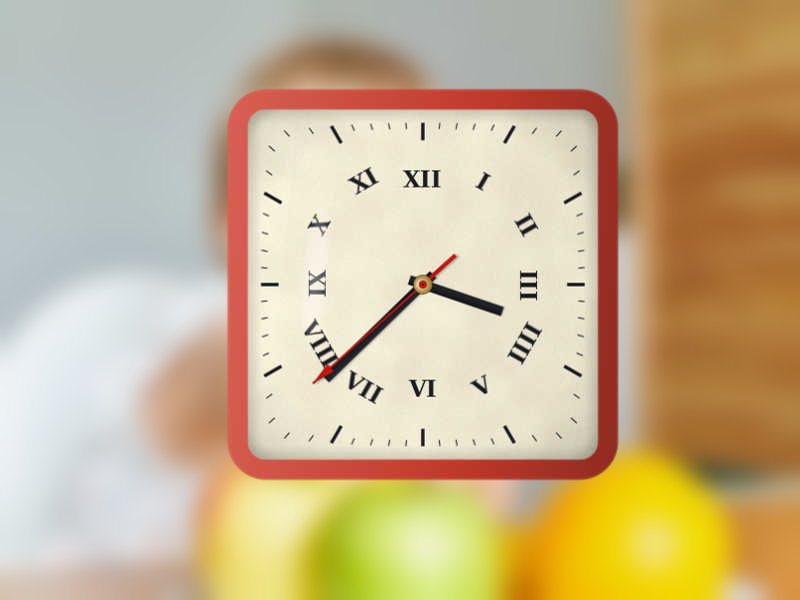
h=3 m=37 s=38
